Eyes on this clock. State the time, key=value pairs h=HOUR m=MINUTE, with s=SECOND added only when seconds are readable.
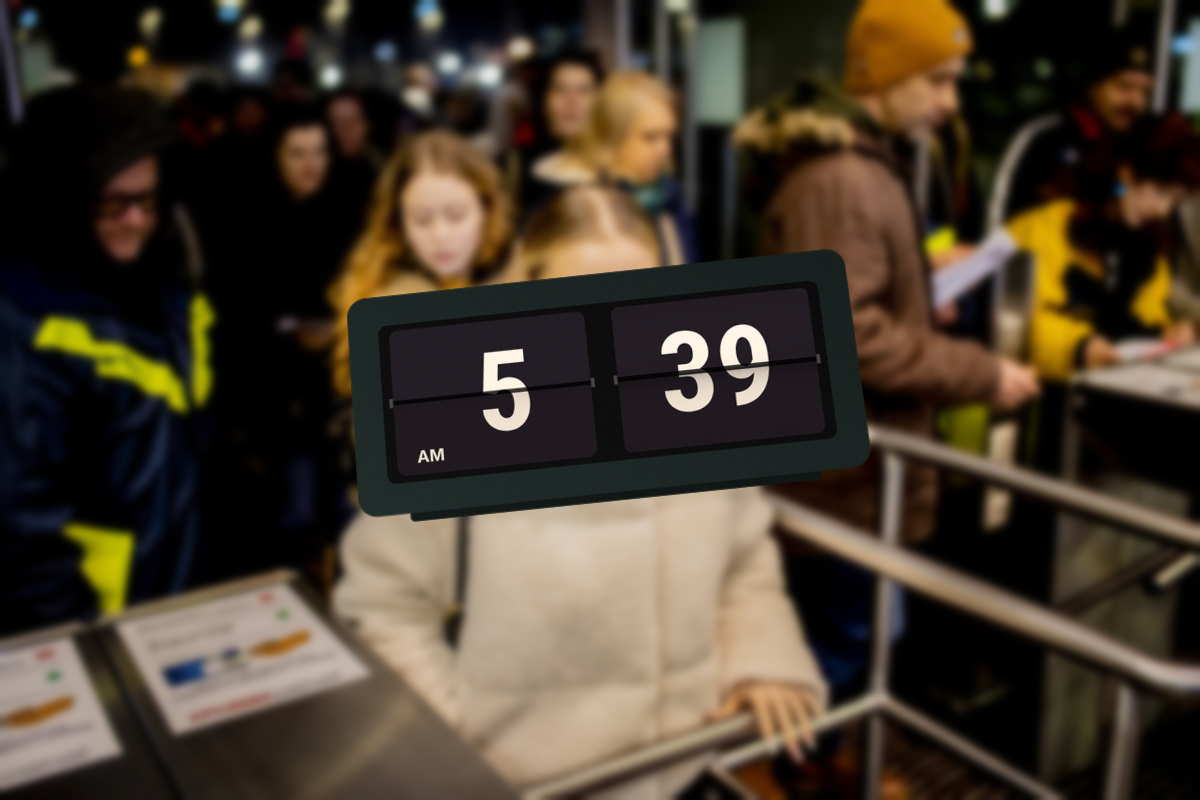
h=5 m=39
